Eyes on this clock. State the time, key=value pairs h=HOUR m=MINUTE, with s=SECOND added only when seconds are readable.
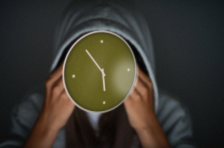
h=5 m=54
